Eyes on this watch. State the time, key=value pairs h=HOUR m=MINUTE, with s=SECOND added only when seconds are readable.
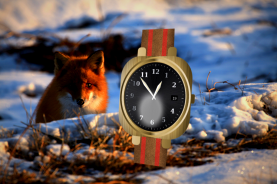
h=12 m=53
